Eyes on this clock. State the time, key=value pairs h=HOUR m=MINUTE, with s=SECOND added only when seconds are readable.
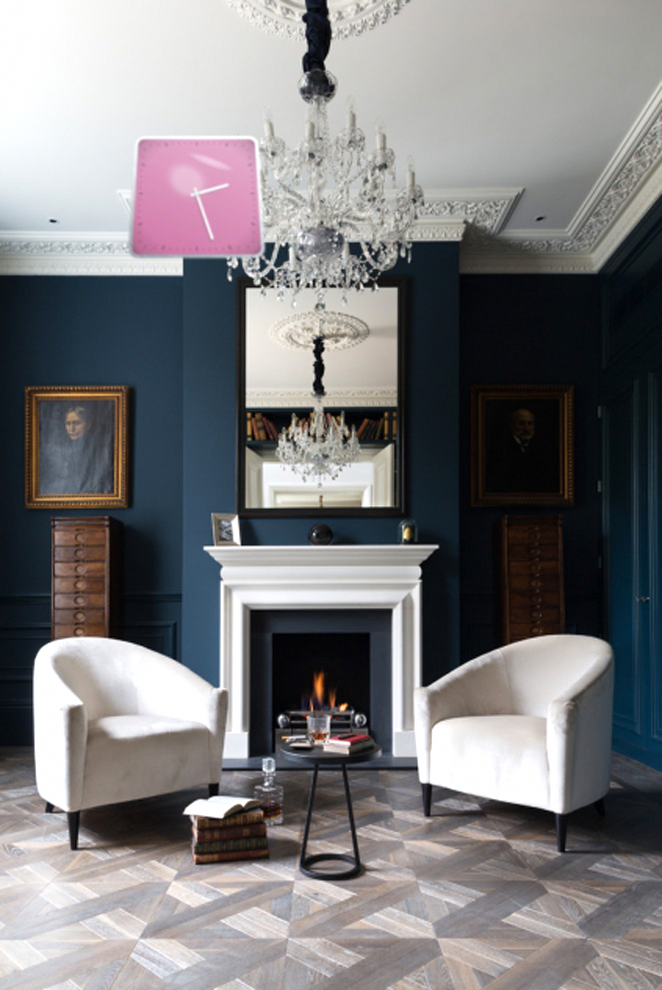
h=2 m=27
